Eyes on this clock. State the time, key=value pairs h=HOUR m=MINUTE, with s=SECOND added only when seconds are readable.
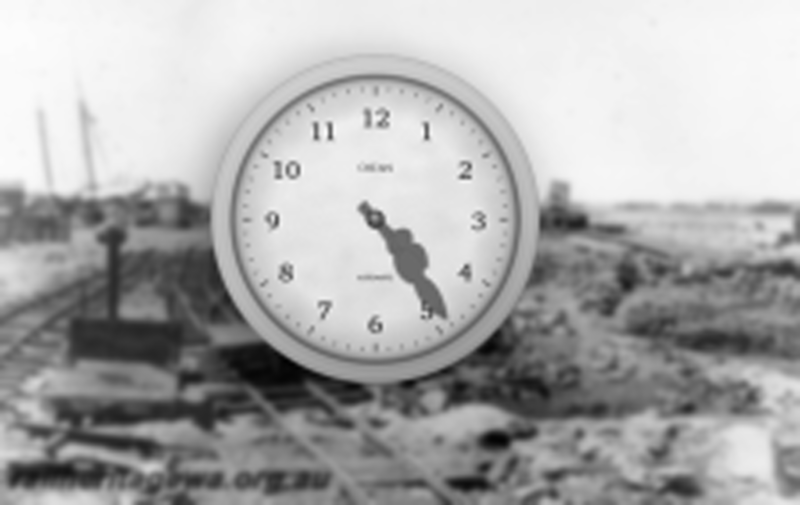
h=4 m=24
